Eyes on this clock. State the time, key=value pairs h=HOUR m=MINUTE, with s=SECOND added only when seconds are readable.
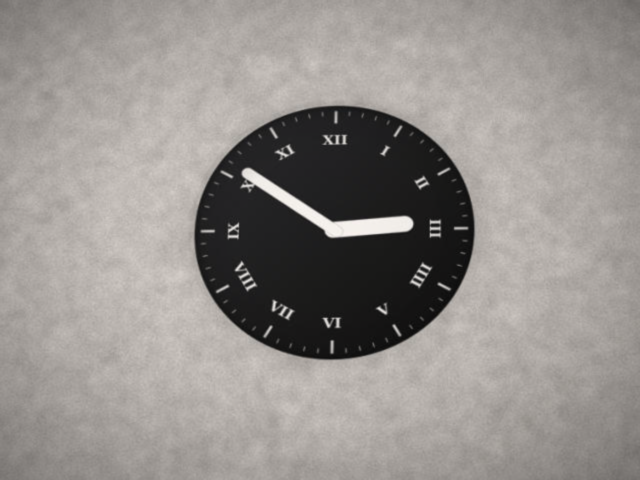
h=2 m=51
